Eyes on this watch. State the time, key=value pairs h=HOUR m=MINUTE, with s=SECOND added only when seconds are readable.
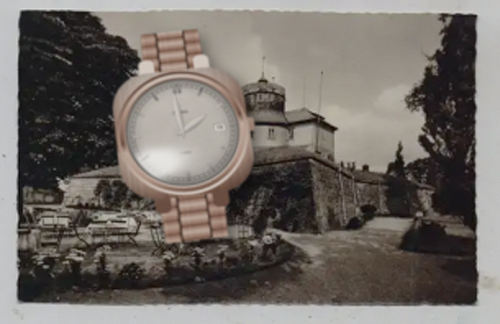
h=1 m=59
